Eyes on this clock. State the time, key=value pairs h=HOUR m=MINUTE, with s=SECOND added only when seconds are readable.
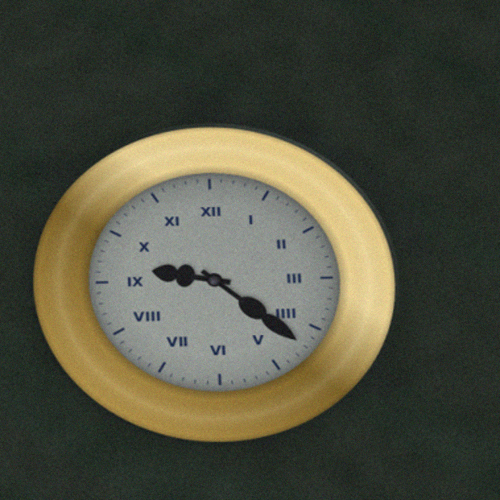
h=9 m=22
